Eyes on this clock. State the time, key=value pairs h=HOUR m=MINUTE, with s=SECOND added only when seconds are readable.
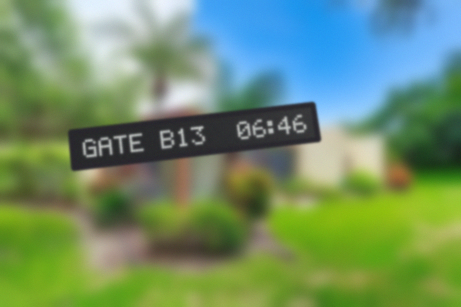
h=6 m=46
